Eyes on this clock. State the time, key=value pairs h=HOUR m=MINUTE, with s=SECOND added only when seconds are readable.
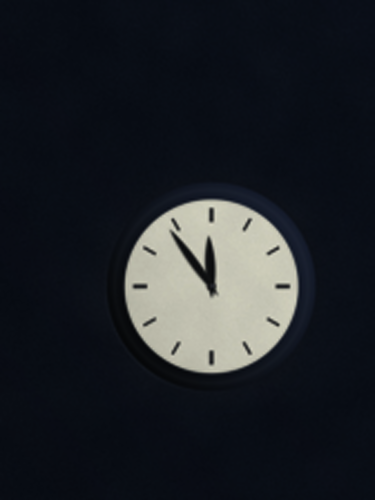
h=11 m=54
